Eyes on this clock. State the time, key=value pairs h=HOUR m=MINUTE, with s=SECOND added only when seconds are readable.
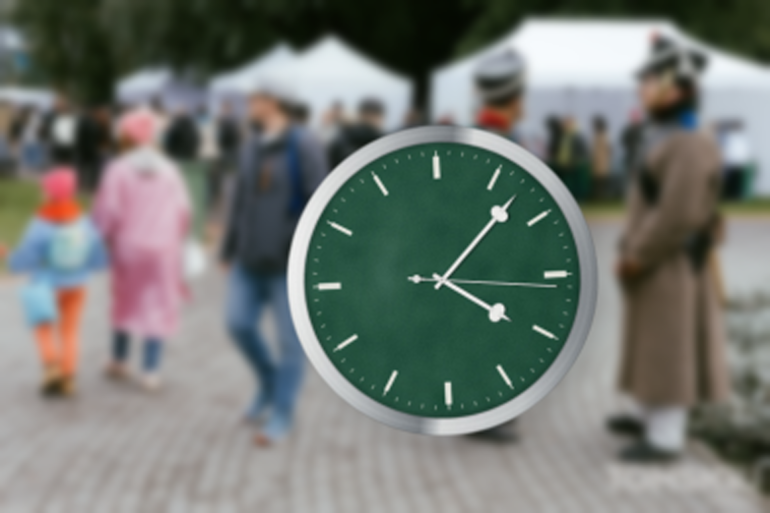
h=4 m=7 s=16
